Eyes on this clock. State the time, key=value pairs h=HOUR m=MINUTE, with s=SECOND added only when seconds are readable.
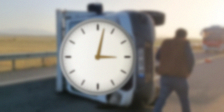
h=3 m=2
